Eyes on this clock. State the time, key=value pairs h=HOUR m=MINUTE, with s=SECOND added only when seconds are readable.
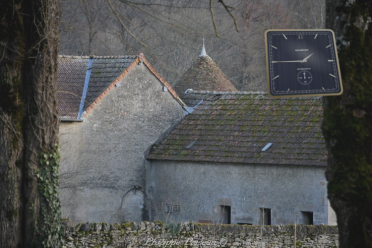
h=1 m=45
